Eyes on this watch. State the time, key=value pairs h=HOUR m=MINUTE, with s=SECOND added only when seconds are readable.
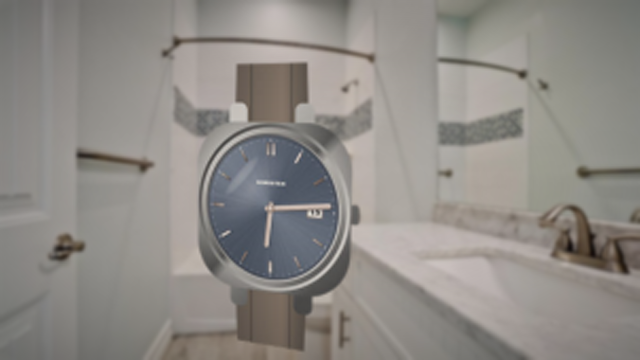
h=6 m=14
